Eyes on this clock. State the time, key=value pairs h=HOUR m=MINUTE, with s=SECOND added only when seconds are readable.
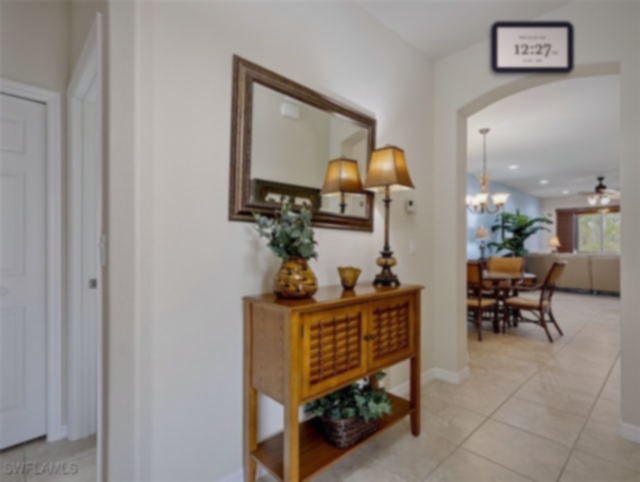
h=12 m=27
